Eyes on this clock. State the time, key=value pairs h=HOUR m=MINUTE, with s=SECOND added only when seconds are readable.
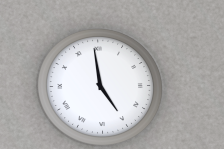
h=4 m=59
